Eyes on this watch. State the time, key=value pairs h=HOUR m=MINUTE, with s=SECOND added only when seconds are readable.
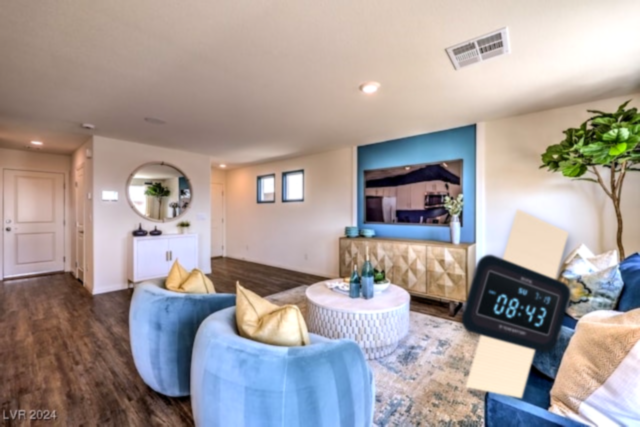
h=8 m=43
